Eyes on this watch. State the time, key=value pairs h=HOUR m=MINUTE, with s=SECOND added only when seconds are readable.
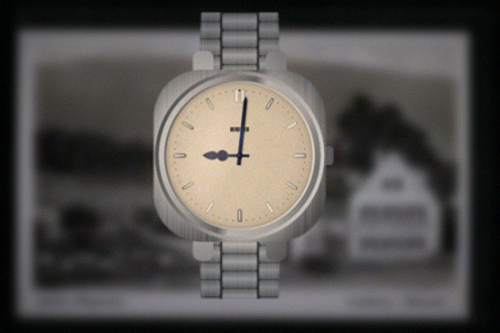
h=9 m=1
